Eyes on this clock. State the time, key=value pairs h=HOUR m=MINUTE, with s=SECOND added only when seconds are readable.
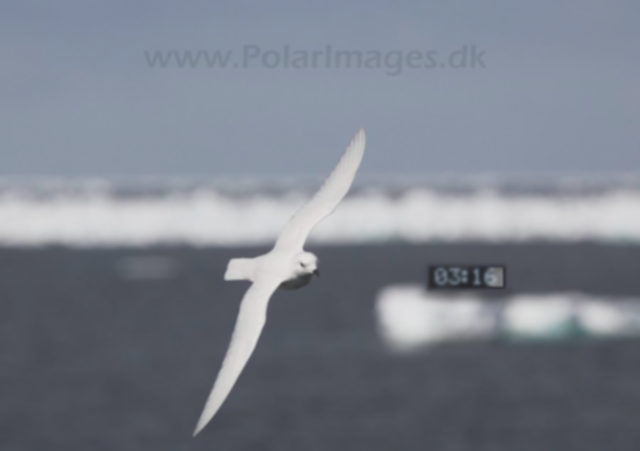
h=3 m=16
